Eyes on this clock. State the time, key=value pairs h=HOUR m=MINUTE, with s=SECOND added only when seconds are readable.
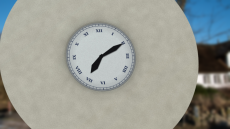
h=7 m=10
